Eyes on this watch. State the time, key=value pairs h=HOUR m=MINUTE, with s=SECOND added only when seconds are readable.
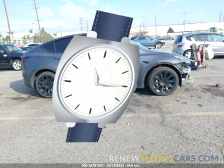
h=11 m=15
